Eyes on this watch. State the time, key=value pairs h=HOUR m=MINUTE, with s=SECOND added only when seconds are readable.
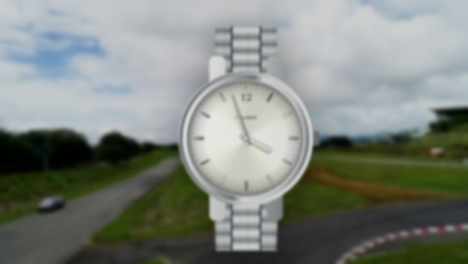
h=3 m=57
